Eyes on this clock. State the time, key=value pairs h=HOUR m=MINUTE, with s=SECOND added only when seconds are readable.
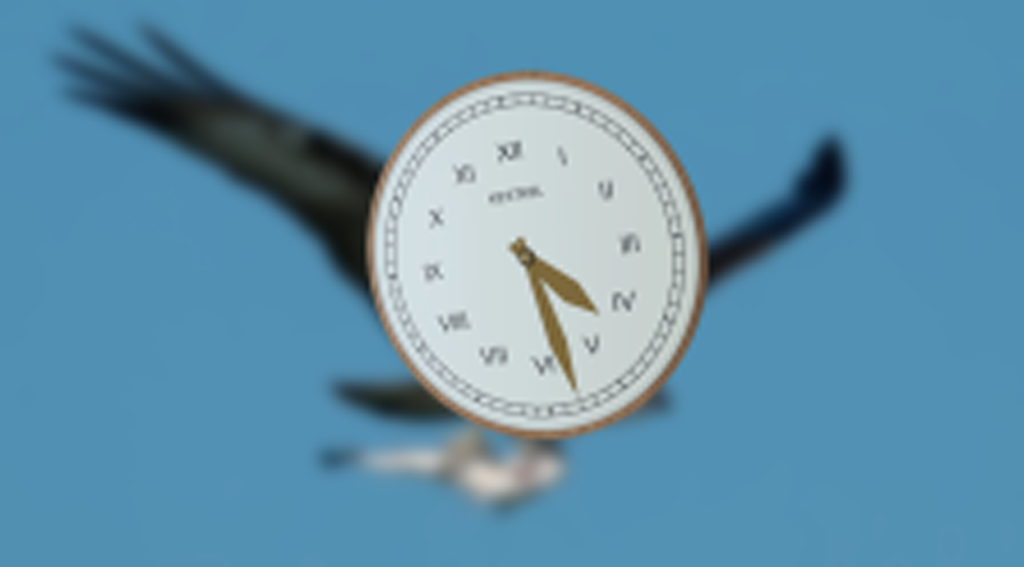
h=4 m=28
